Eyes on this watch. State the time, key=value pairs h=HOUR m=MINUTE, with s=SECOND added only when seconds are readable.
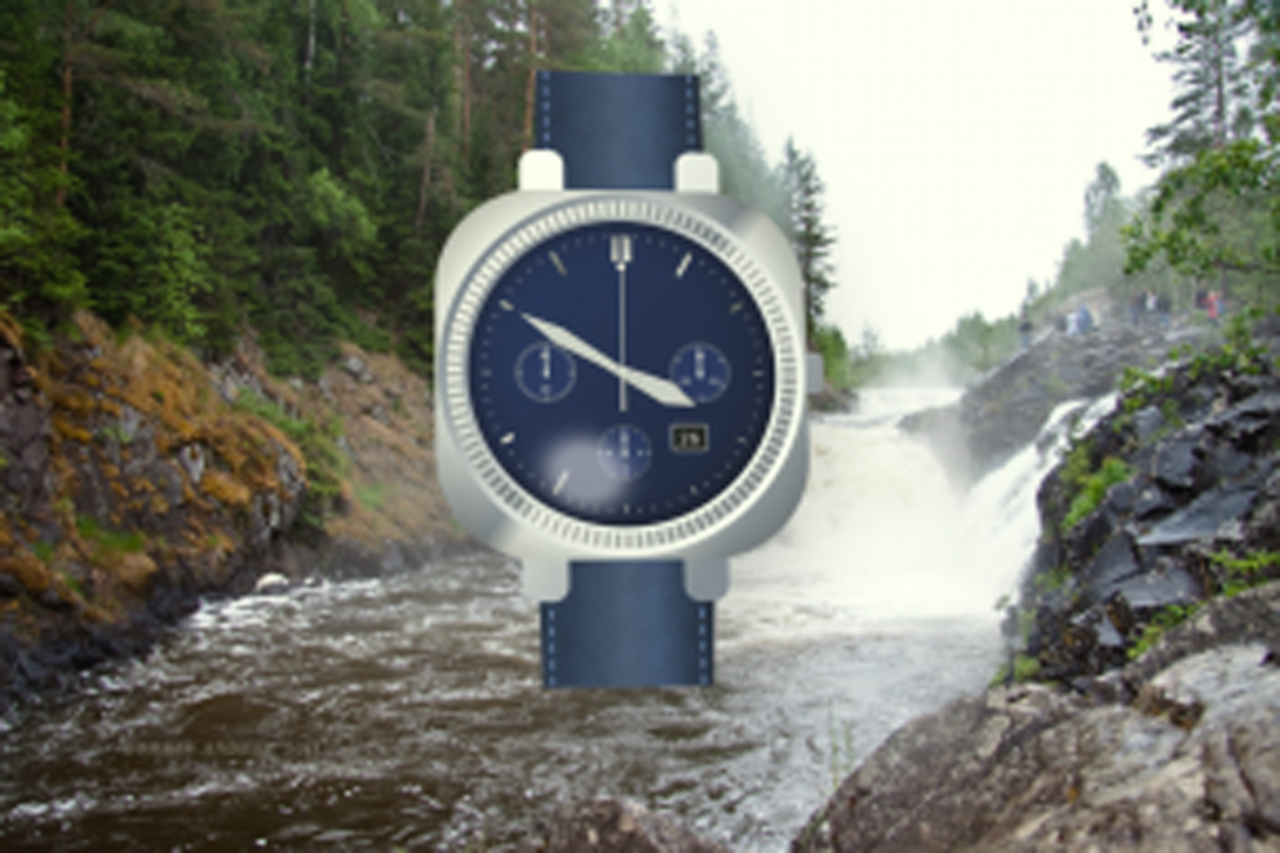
h=3 m=50
